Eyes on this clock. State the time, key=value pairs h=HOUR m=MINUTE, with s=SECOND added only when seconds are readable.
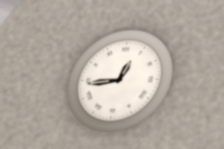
h=12 m=44
